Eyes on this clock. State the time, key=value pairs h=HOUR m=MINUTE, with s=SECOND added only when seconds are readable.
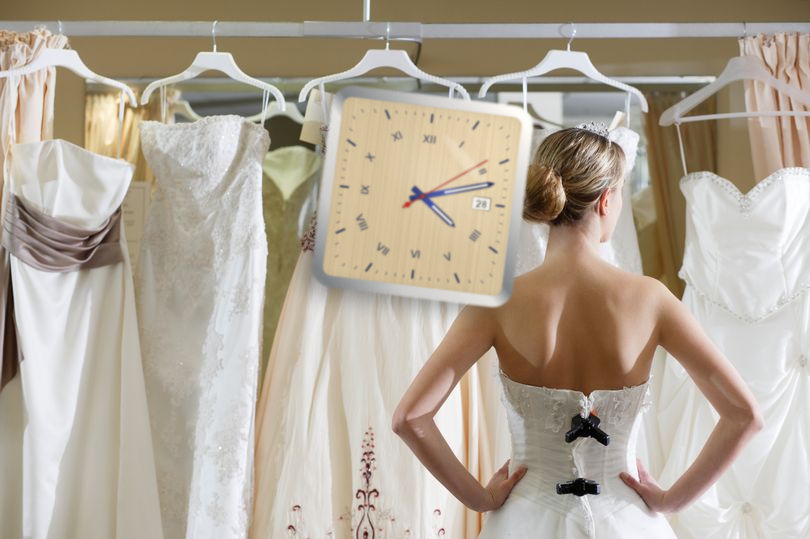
h=4 m=12 s=9
